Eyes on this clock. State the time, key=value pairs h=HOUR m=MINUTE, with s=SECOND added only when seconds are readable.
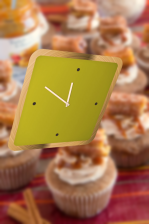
h=11 m=50
